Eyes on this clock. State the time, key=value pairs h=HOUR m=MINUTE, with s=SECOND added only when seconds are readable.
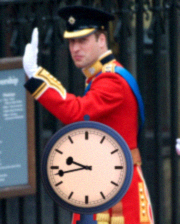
h=9 m=43
